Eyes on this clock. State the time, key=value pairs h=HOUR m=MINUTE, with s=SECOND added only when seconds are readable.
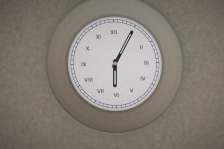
h=6 m=5
